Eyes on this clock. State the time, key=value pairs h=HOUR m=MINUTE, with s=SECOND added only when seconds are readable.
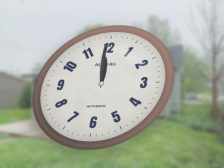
h=11 m=59
